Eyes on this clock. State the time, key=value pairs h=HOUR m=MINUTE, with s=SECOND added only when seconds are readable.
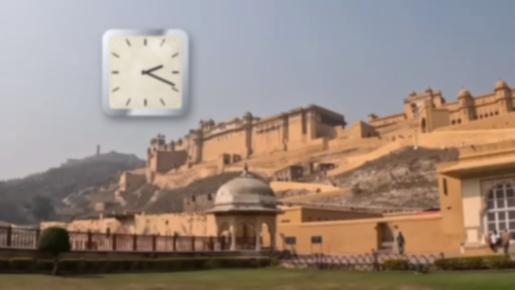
h=2 m=19
